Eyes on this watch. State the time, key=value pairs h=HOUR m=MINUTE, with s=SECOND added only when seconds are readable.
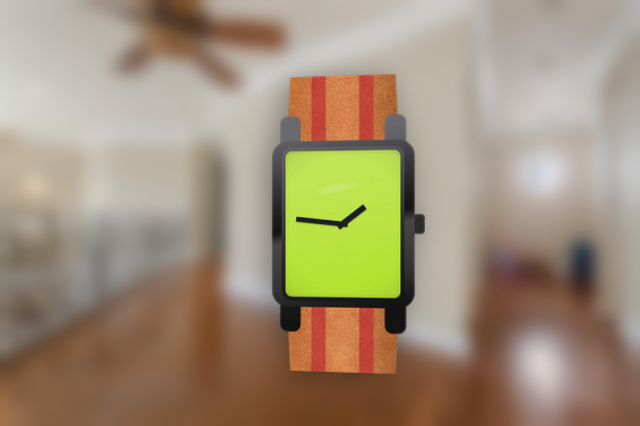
h=1 m=46
